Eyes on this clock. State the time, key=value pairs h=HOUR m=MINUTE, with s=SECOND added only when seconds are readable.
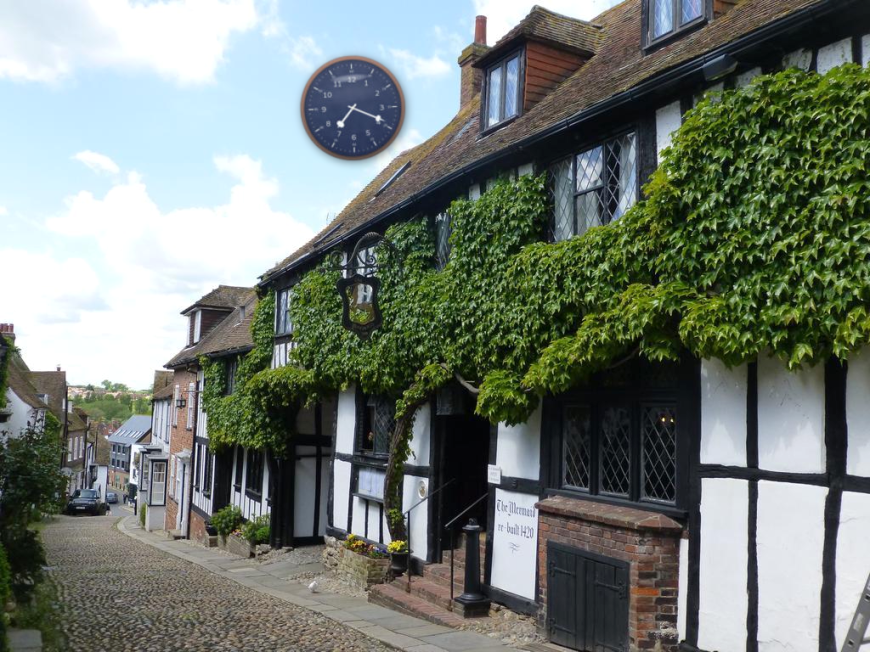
h=7 m=19
